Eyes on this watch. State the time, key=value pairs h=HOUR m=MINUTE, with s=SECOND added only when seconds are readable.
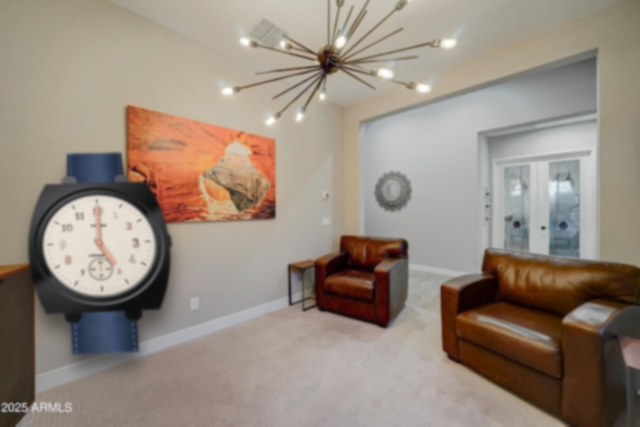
h=5 m=0
